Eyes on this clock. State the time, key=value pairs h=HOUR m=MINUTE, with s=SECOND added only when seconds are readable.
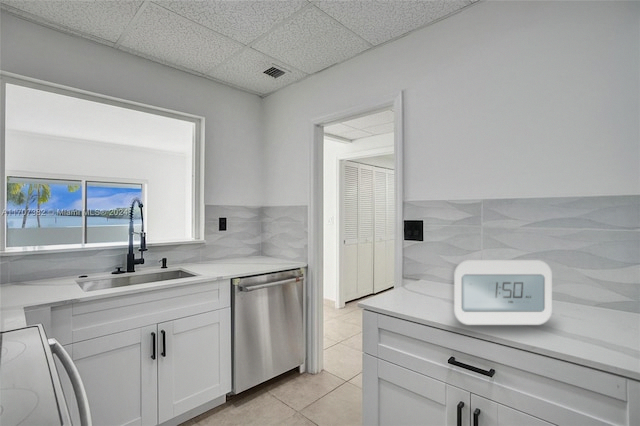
h=1 m=50
